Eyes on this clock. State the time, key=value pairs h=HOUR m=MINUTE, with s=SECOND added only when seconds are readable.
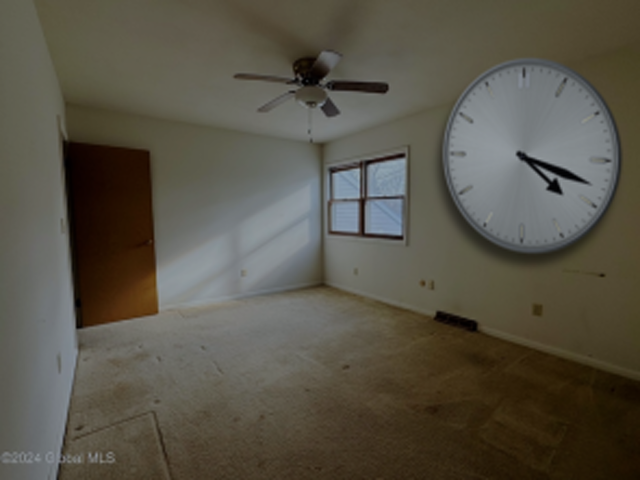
h=4 m=18
